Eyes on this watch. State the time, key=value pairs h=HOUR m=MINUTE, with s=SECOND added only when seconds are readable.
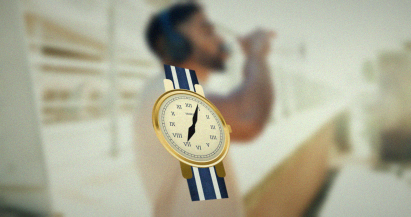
h=7 m=4
